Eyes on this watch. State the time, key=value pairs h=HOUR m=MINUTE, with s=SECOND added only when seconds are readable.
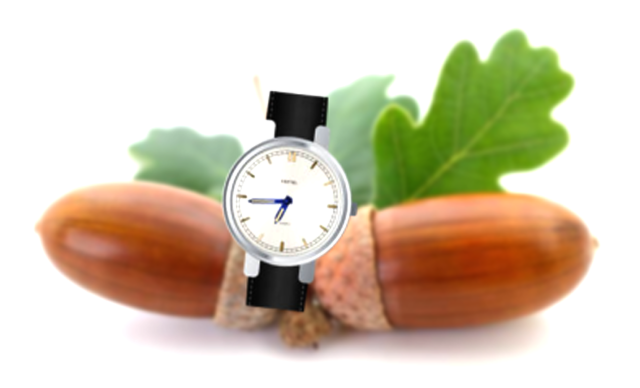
h=6 m=44
